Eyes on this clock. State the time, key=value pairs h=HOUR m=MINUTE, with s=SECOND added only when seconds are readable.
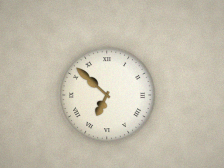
h=6 m=52
